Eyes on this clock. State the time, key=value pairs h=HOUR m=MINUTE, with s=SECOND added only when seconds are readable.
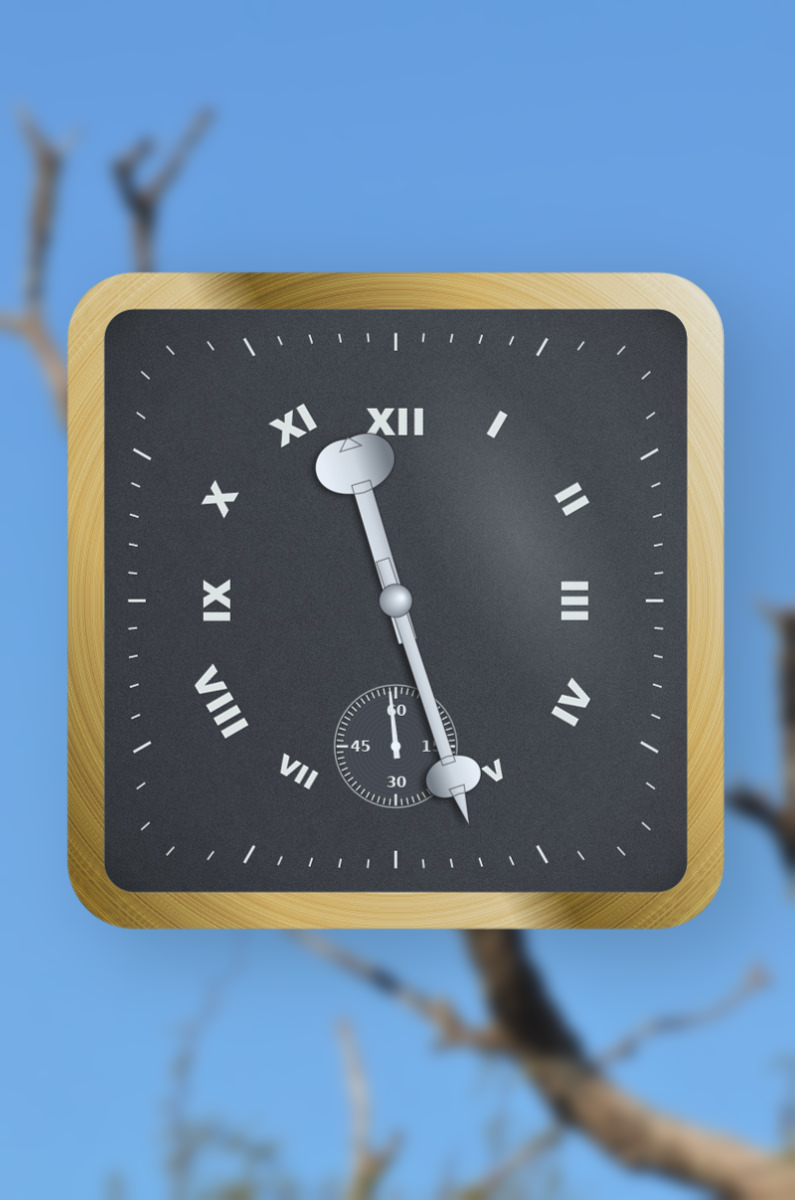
h=11 m=26 s=59
